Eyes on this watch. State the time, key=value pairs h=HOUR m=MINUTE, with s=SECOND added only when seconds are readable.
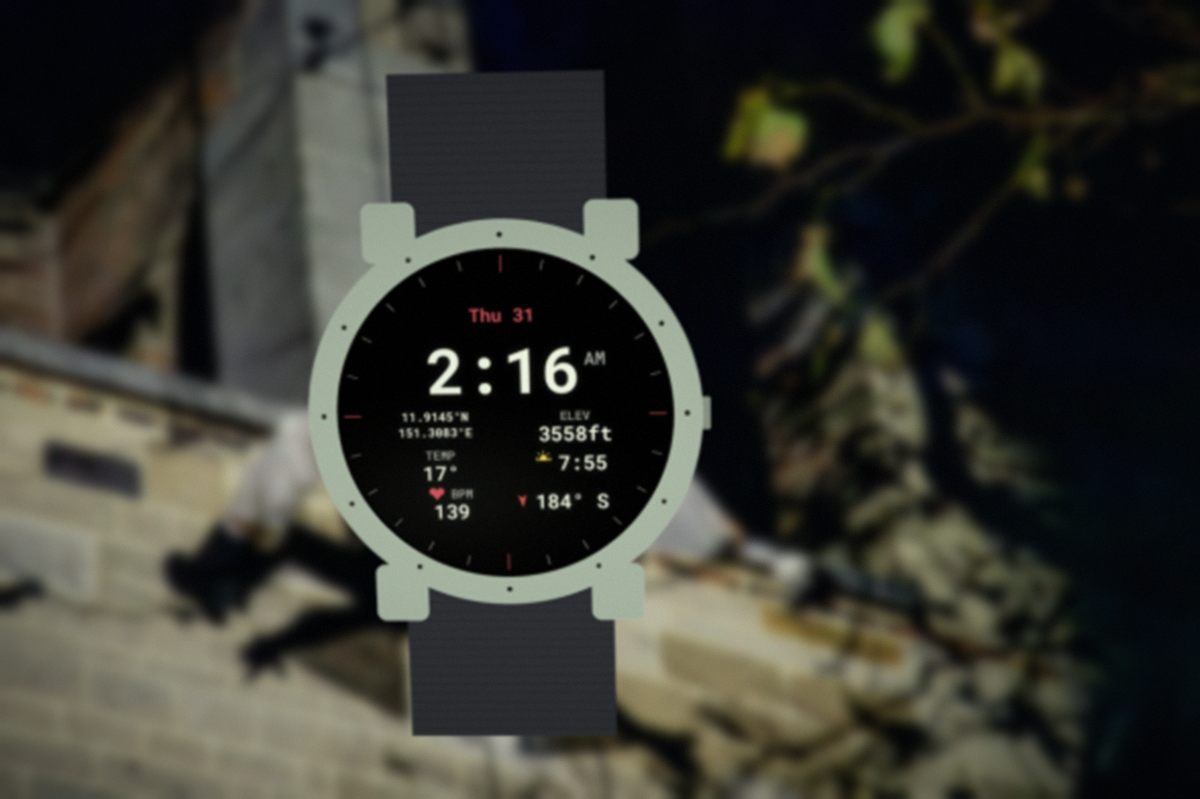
h=2 m=16
